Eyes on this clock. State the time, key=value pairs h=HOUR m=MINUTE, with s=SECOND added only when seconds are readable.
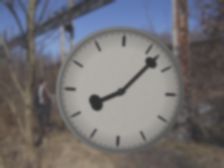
h=8 m=7
